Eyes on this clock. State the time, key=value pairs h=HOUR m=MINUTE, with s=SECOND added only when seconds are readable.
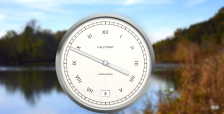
h=3 m=49
